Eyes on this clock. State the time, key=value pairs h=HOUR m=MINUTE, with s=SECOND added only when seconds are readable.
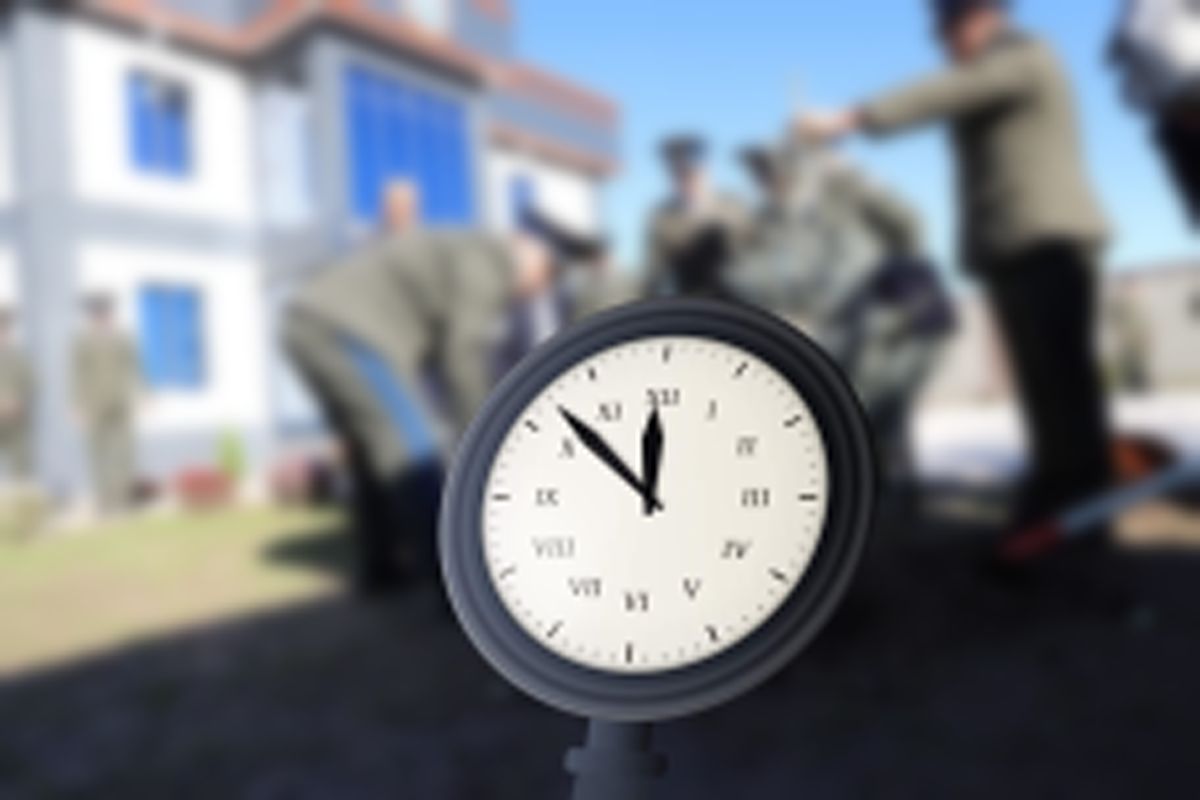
h=11 m=52
